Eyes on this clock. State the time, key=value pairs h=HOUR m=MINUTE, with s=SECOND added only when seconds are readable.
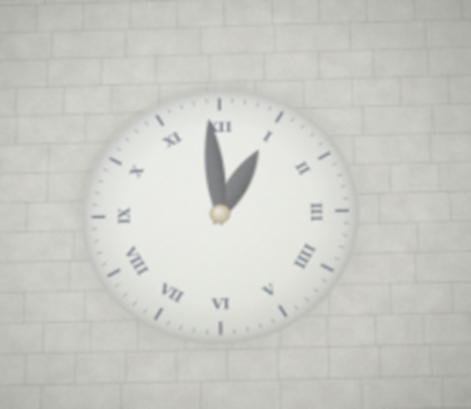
h=12 m=59
